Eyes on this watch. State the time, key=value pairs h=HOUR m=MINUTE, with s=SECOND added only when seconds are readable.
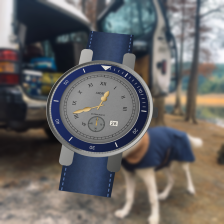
h=12 m=41
